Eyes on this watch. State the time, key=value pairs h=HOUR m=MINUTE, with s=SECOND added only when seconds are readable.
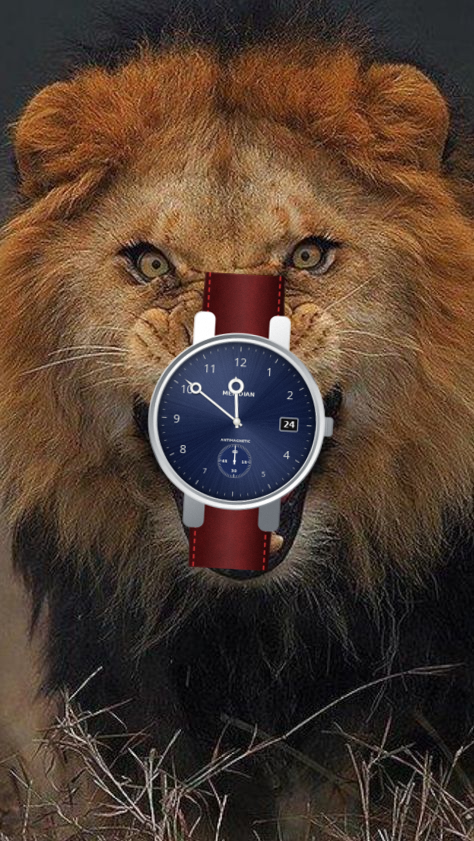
h=11 m=51
